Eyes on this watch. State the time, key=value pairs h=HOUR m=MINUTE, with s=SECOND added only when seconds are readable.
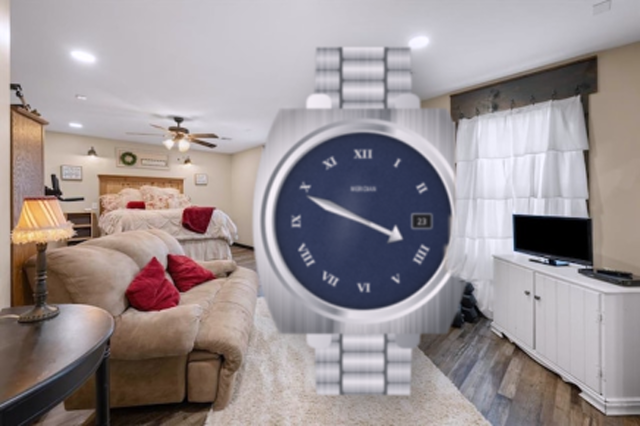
h=3 m=49
